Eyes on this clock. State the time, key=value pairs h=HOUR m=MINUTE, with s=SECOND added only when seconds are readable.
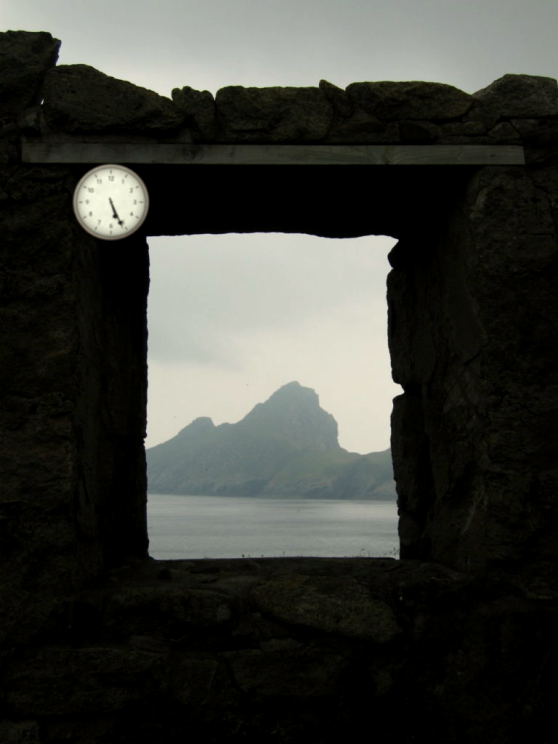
h=5 m=26
